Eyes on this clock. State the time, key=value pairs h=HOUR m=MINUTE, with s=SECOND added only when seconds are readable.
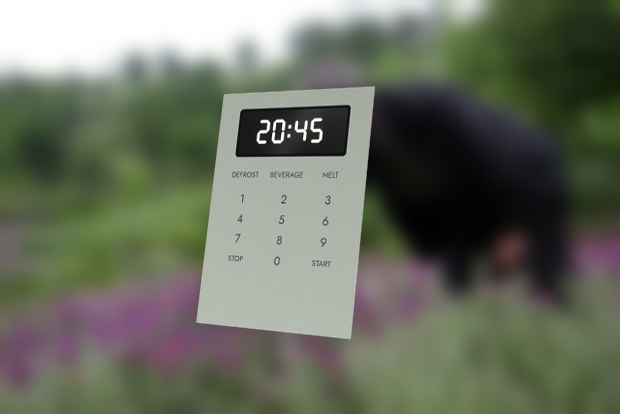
h=20 m=45
